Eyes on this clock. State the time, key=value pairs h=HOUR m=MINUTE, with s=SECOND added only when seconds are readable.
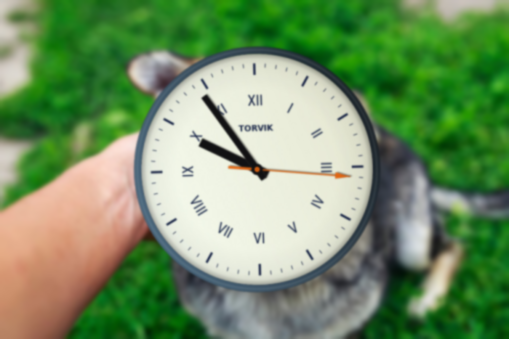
h=9 m=54 s=16
